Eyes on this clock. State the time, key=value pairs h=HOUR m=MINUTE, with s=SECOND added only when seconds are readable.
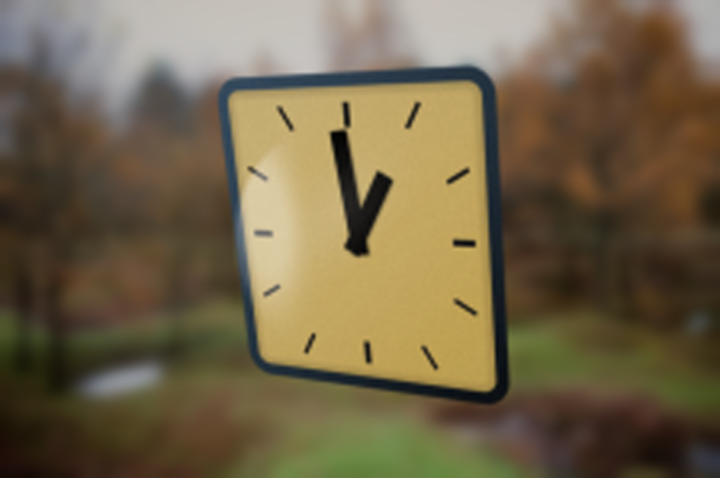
h=12 m=59
